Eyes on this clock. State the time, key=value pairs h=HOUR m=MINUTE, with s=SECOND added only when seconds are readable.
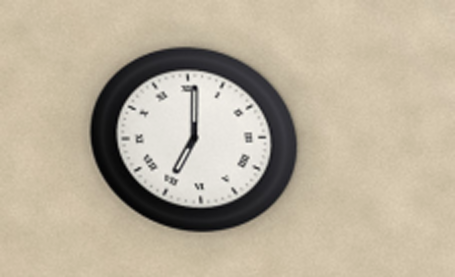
h=7 m=1
